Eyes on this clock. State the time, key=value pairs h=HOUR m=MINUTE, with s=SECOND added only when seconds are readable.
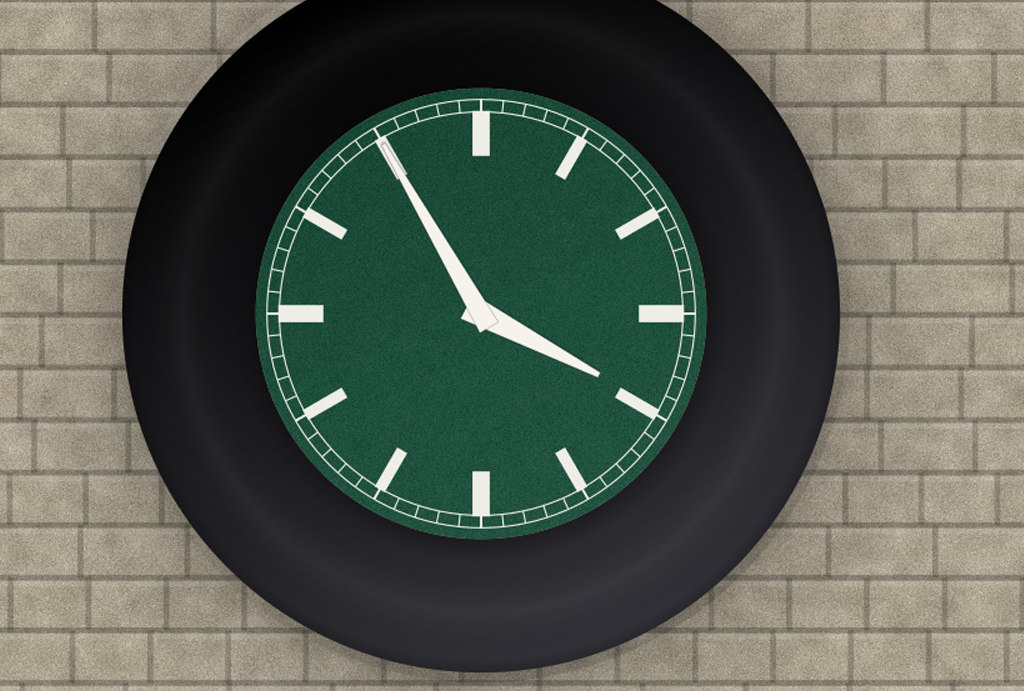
h=3 m=55
